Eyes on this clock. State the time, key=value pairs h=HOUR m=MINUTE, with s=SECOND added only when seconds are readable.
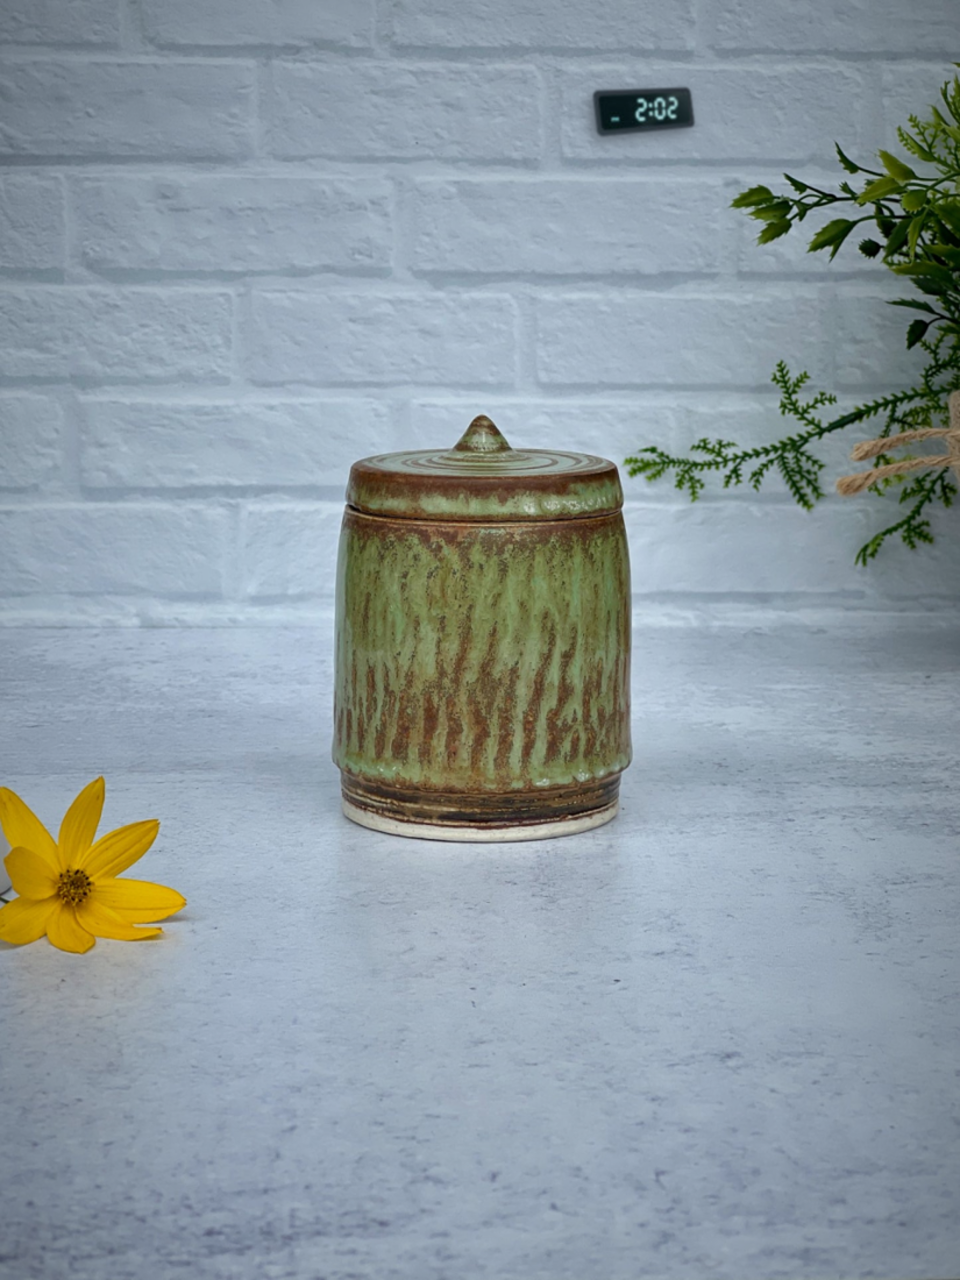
h=2 m=2
